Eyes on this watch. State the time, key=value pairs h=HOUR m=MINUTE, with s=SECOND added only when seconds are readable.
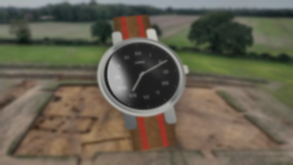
h=7 m=11
